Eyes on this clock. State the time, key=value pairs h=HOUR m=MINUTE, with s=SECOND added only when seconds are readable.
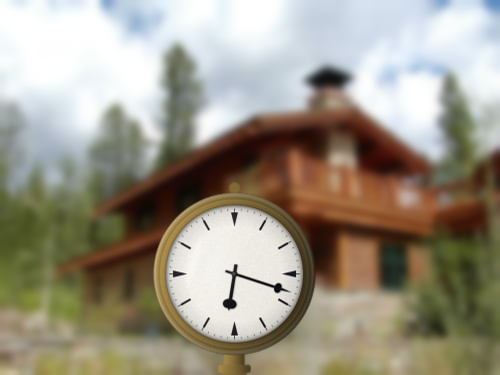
h=6 m=18
